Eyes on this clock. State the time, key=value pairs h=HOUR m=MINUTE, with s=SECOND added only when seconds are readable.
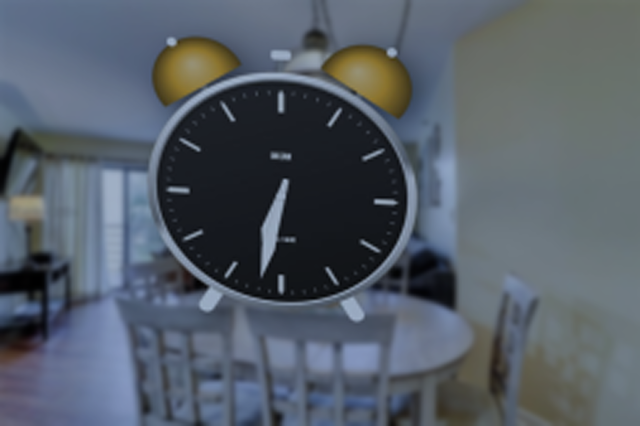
h=6 m=32
